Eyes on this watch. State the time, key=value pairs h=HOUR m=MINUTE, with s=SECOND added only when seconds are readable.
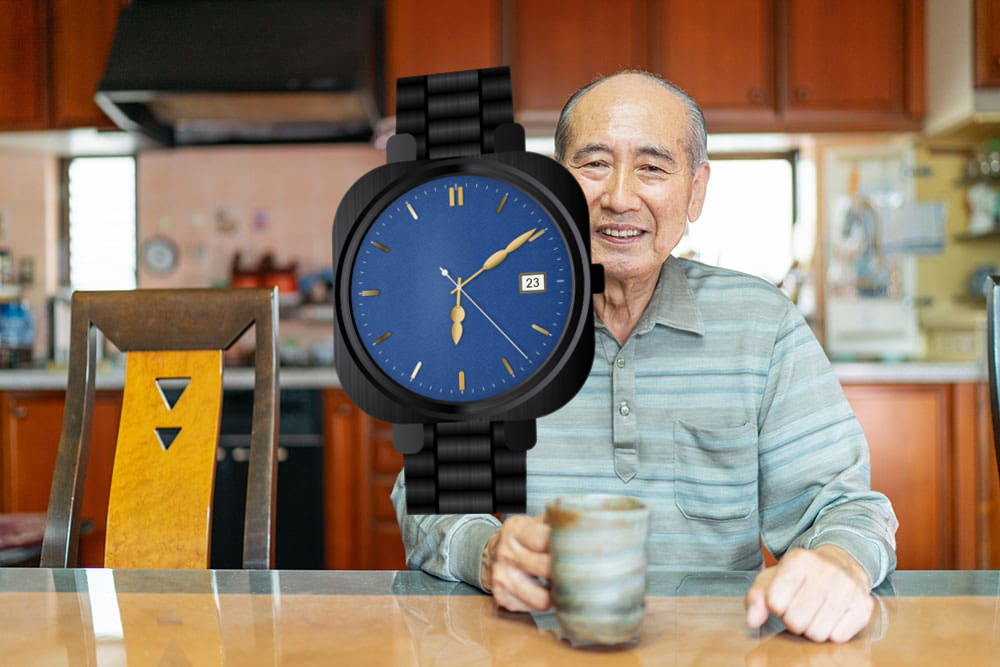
h=6 m=9 s=23
